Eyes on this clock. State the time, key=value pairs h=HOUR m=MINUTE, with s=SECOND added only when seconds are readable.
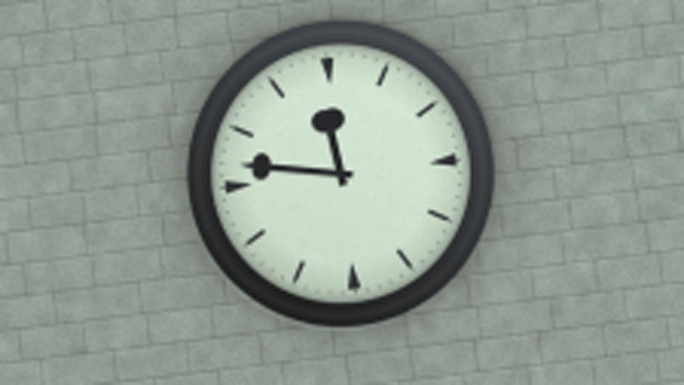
h=11 m=47
